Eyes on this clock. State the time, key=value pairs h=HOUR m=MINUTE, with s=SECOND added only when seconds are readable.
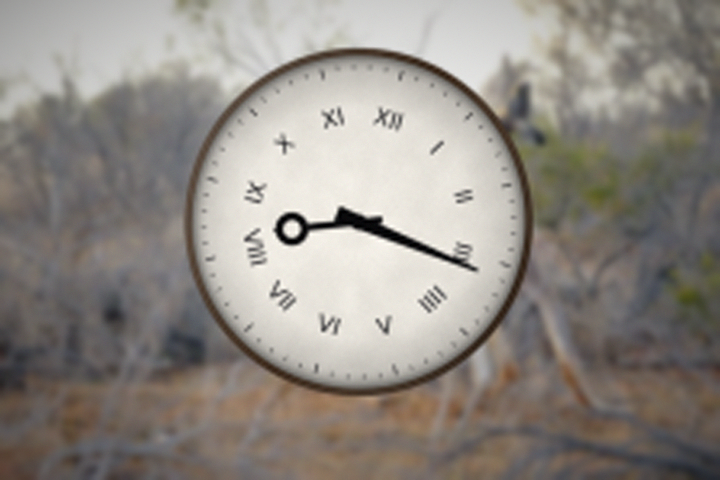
h=8 m=16
